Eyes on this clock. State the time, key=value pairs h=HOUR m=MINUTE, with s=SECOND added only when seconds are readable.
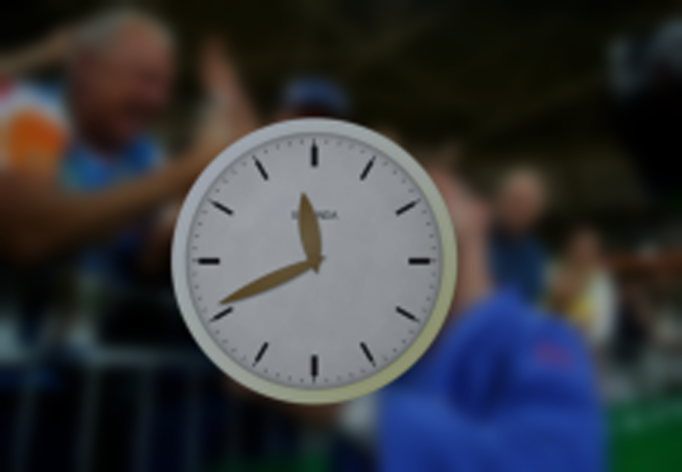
h=11 m=41
